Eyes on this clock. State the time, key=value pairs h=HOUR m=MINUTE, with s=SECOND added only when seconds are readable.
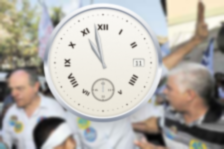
h=10 m=58
